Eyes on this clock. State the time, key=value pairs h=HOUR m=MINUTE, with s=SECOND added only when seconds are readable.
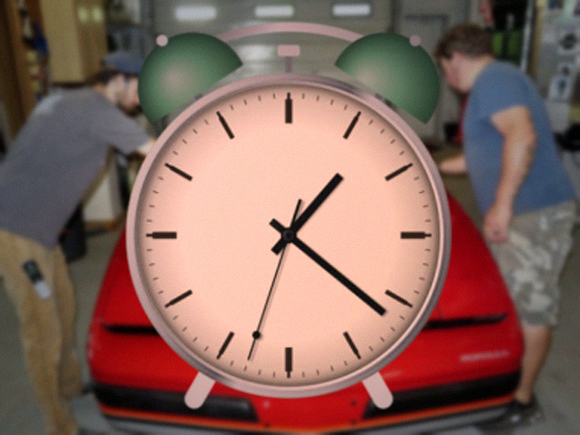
h=1 m=21 s=33
